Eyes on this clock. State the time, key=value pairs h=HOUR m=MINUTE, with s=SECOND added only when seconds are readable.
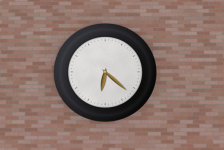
h=6 m=22
